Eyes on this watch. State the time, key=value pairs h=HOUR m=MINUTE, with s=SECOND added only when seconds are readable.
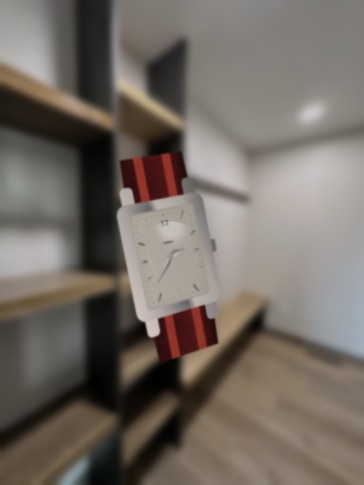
h=2 m=37
